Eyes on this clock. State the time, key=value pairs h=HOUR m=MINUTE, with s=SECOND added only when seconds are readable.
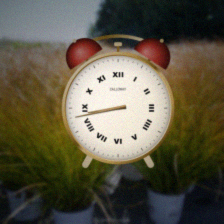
h=8 m=43
